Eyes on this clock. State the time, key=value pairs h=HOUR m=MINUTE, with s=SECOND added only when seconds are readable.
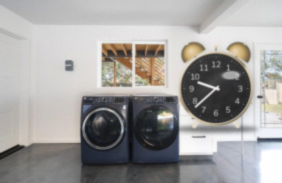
h=9 m=38
